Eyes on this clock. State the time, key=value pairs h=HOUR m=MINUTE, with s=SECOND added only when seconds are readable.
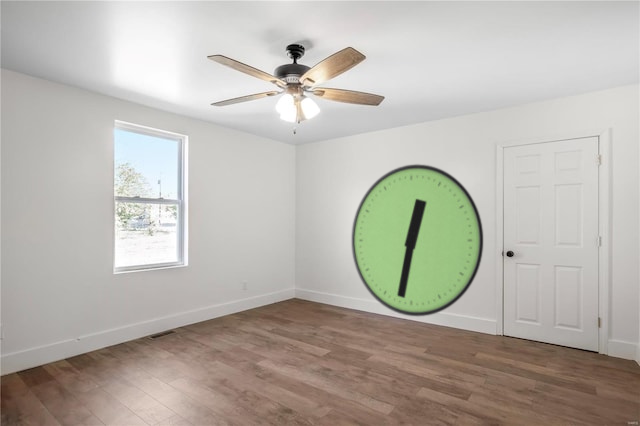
h=12 m=32
